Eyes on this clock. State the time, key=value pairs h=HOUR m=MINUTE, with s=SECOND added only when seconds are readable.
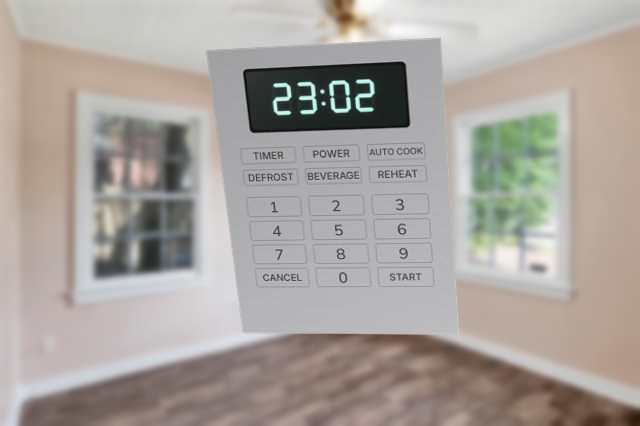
h=23 m=2
